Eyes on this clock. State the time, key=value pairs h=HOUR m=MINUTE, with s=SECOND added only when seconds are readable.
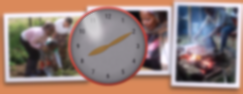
h=8 m=10
